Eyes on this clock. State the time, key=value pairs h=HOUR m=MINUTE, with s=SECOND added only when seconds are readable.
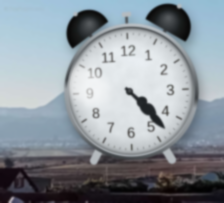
h=4 m=23
